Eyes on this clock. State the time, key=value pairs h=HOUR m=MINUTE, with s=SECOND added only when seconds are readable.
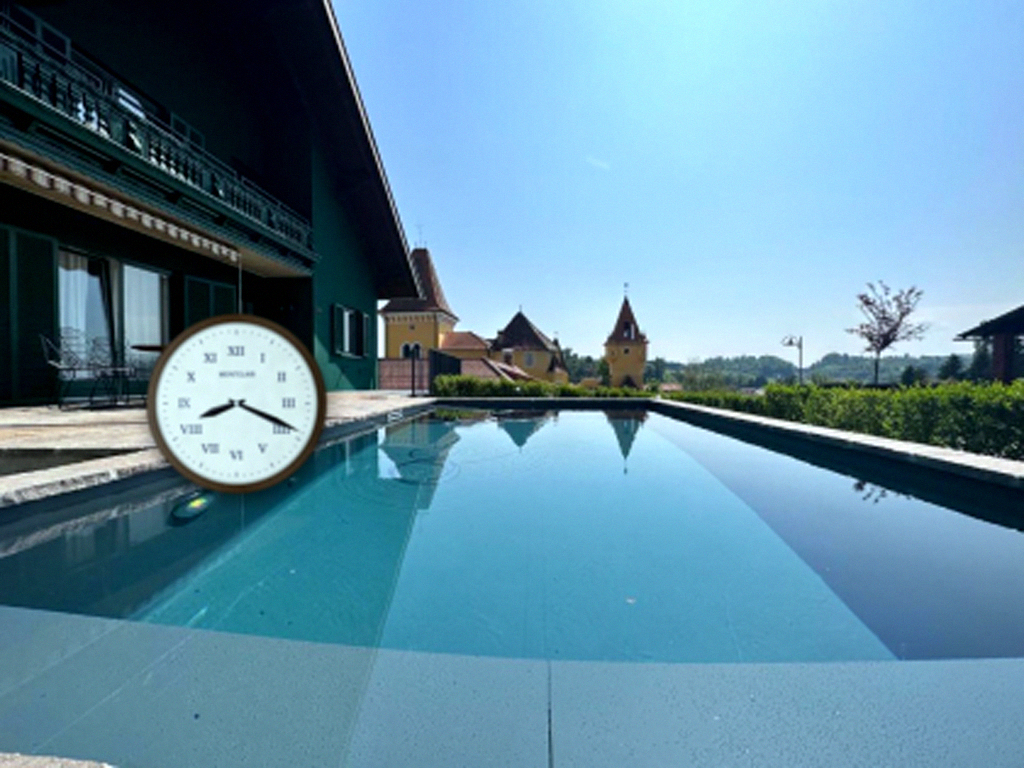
h=8 m=19
